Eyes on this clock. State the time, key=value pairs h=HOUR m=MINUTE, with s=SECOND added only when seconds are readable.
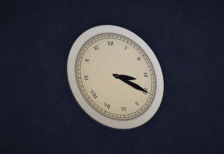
h=3 m=20
